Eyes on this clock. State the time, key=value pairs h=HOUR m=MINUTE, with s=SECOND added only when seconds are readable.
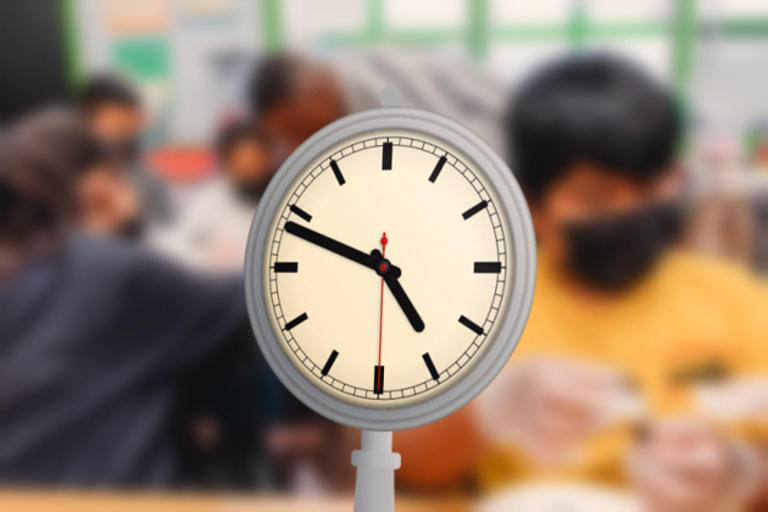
h=4 m=48 s=30
